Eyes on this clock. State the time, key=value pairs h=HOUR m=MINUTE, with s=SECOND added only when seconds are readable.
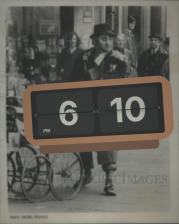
h=6 m=10
